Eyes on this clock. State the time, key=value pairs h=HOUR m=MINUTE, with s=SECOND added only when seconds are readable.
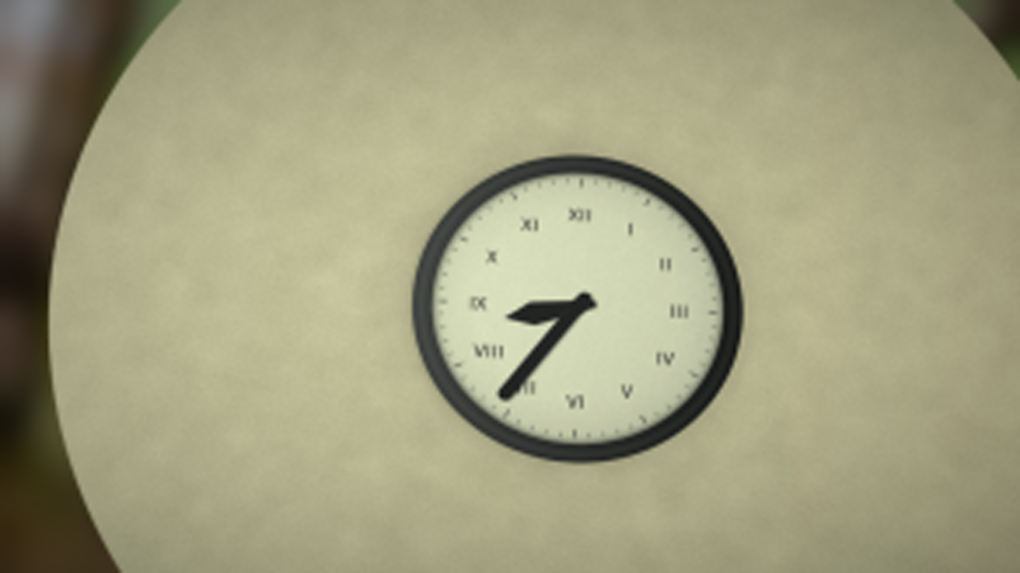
h=8 m=36
